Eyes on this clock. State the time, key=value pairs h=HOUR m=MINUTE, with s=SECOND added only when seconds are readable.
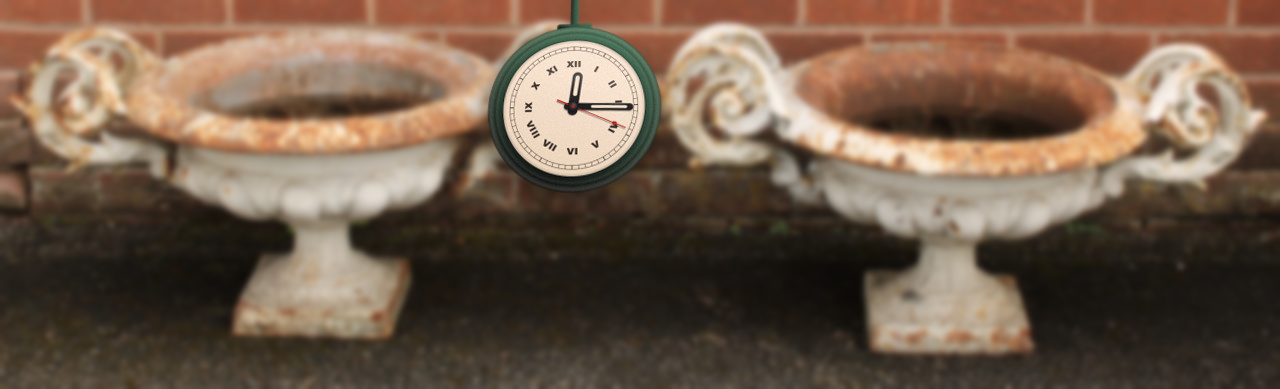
h=12 m=15 s=19
